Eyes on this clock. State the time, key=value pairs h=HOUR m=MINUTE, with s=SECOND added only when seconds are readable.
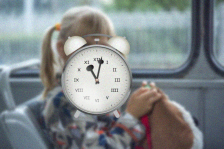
h=11 m=2
